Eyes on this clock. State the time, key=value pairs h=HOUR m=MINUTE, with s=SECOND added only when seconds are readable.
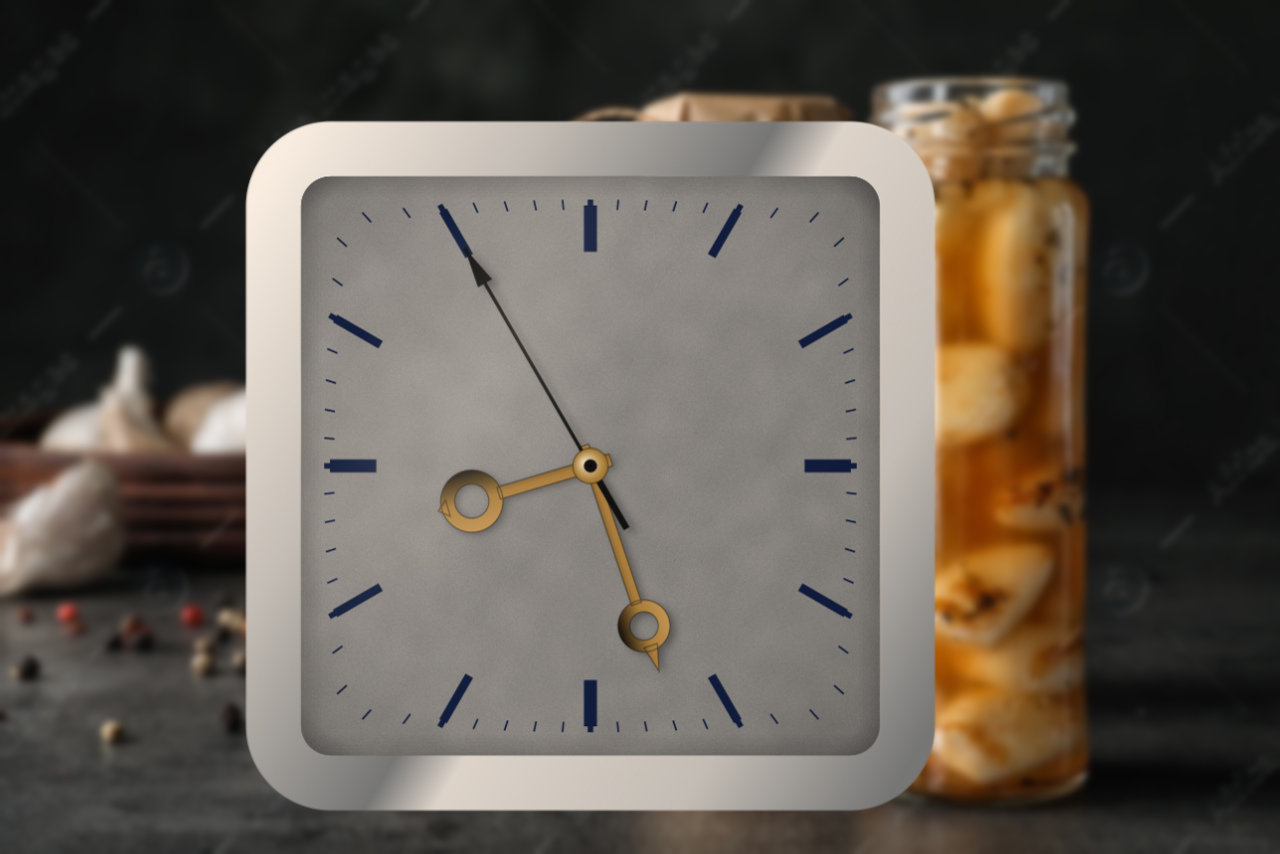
h=8 m=26 s=55
